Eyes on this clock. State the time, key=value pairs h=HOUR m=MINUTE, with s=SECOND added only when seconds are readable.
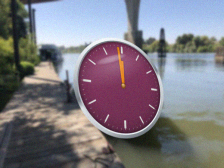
h=11 m=59
